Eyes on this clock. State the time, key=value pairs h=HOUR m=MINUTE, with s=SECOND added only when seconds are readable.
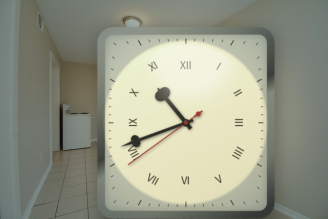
h=10 m=41 s=39
